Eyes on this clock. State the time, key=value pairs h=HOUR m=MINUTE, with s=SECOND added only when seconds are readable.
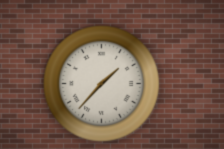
h=1 m=37
